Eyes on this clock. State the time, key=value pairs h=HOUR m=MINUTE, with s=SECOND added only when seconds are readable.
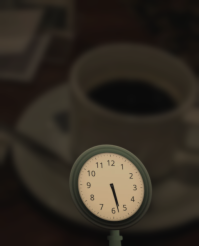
h=5 m=28
